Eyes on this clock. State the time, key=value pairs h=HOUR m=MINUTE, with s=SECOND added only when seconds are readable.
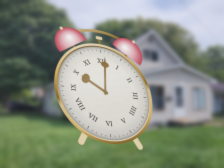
h=10 m=1
